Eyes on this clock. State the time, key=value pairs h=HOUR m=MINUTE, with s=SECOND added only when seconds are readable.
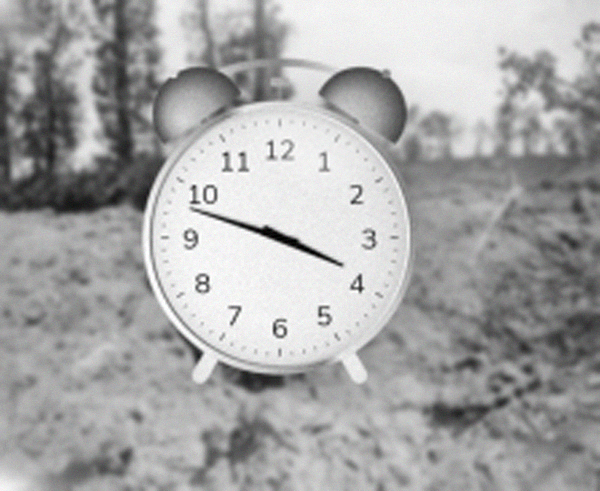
h=3 m=48
